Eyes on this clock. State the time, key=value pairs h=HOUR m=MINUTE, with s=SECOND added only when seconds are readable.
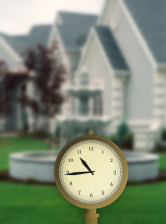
h=10 m=44
